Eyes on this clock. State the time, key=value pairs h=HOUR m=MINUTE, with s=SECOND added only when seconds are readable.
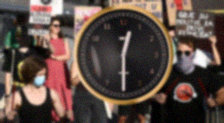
h=12 m=30
